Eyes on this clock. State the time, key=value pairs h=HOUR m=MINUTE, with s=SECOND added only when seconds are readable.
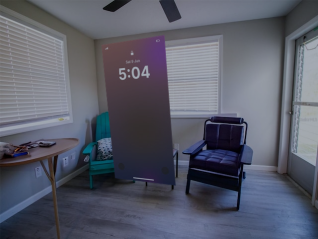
h=5 m=4
